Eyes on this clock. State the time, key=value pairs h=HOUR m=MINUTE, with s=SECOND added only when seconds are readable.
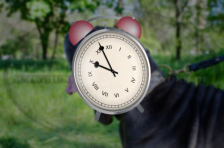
h=9 m=57
